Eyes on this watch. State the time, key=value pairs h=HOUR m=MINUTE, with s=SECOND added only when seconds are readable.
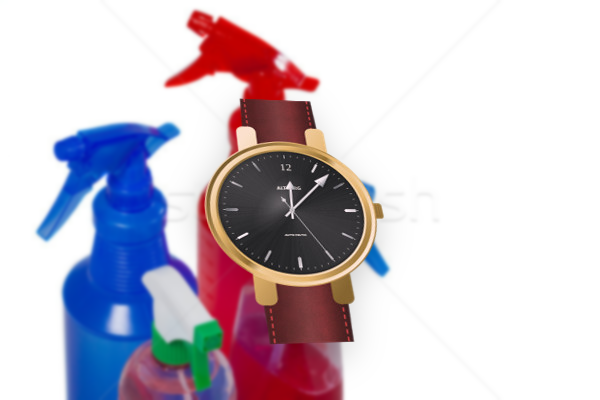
h=12 m=7 s=25
